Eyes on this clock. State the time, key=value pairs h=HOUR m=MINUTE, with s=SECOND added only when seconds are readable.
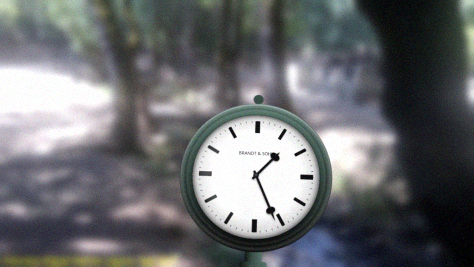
h=1 m=26
